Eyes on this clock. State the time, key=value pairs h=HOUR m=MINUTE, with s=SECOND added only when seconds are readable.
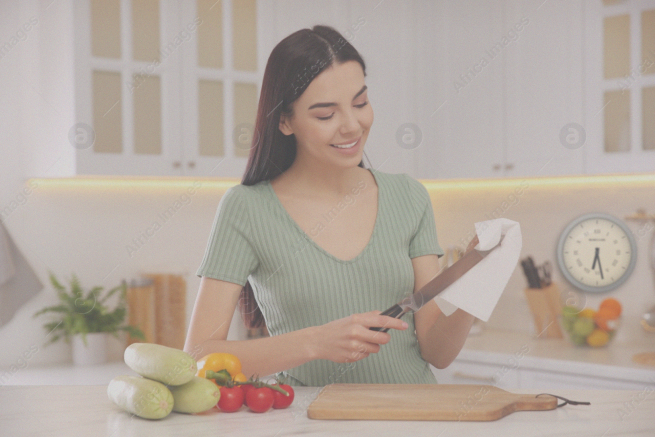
h=6 m=28
